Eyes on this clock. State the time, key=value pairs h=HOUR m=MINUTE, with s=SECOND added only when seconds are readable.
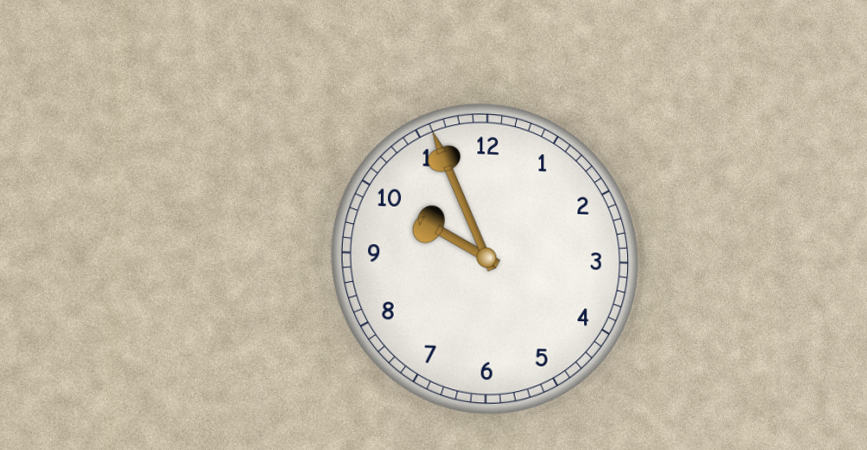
h=9 m=56
